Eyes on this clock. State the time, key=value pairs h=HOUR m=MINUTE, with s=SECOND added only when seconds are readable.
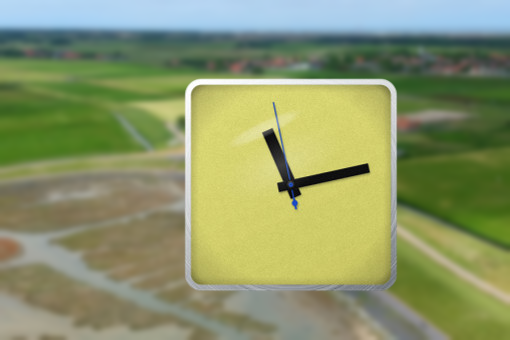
h=11 m=12 s=58
